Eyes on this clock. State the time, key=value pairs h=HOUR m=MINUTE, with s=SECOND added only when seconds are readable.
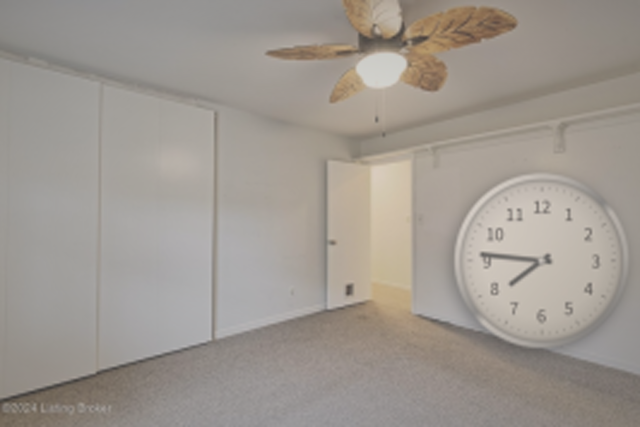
h=7 m=46
